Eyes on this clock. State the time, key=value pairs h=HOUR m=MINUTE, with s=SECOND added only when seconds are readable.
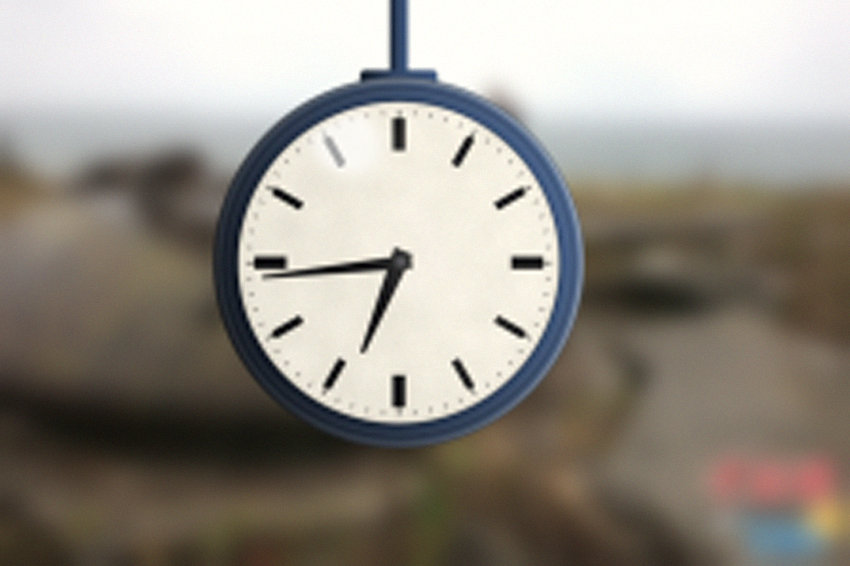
h=6 m=44
